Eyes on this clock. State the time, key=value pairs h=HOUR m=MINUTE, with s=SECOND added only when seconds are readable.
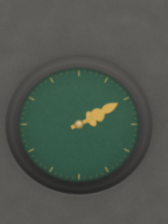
h=2 m=10
